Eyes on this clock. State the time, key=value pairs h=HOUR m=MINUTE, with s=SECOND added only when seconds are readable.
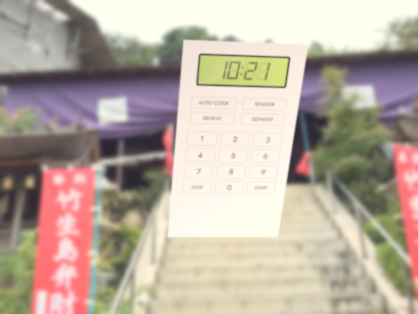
h=10 m=21
